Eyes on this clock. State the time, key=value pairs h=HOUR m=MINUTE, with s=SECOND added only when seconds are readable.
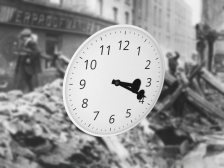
h=3 m=19
